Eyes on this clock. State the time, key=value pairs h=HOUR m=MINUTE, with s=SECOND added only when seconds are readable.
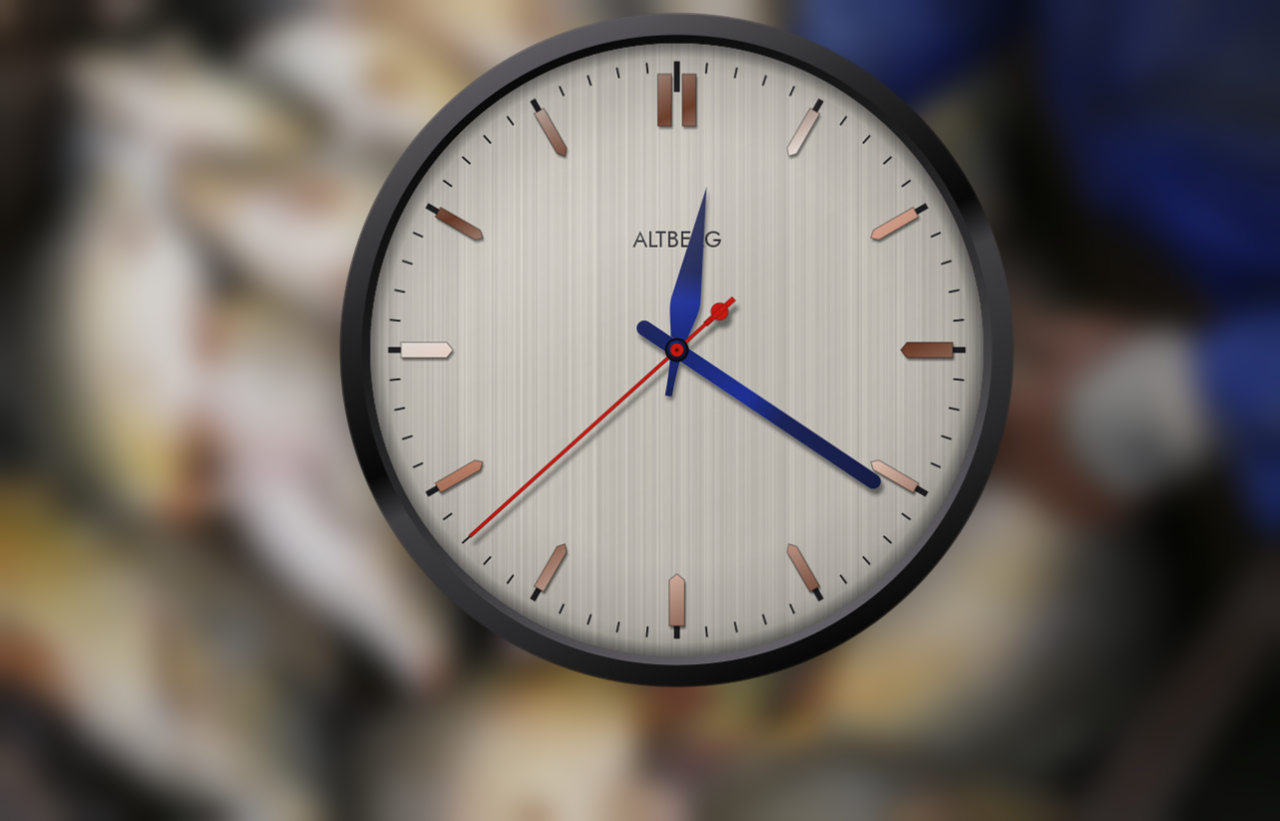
h=12 m=20 s=38
